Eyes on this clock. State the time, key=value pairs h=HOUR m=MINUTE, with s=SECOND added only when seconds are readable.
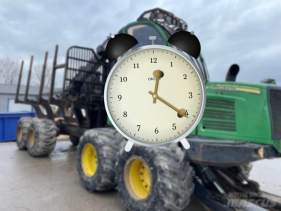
h=12 m=21
